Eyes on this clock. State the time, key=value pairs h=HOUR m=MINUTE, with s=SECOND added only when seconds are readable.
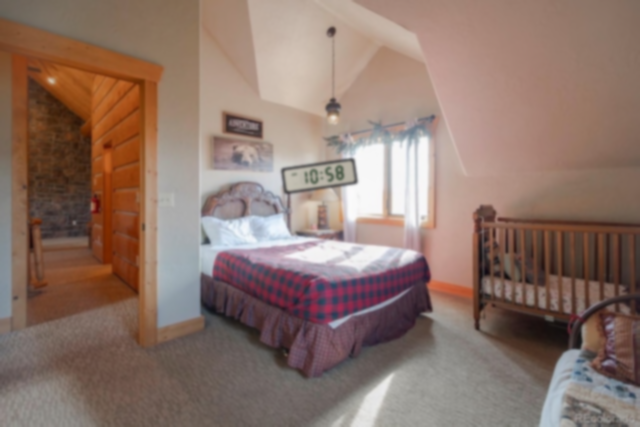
h=10 m=58
